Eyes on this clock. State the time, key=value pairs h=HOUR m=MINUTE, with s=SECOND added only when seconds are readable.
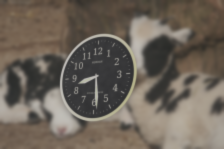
h=8 m=29
